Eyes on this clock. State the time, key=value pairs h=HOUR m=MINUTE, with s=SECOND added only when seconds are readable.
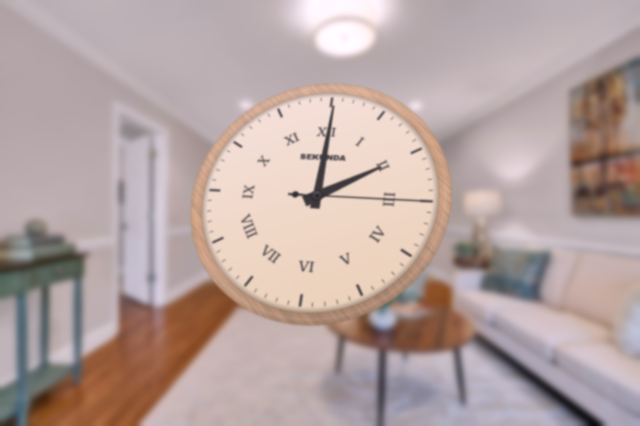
h=2 m=0 s=15
